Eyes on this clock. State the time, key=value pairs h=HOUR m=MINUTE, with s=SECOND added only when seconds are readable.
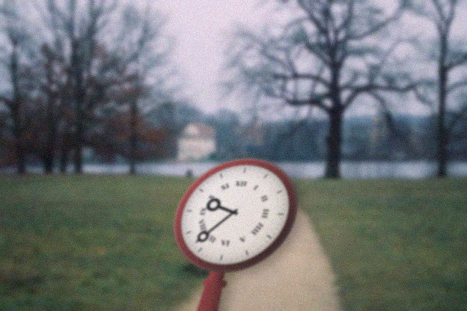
h=9 m=37
